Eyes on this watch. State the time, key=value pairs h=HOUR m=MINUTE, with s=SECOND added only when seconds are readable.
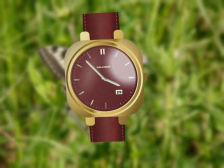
h=3 m=53
